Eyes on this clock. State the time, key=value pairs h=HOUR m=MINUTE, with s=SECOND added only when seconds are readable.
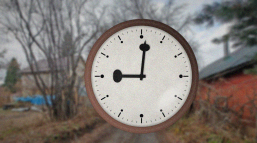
h=9 m=1
